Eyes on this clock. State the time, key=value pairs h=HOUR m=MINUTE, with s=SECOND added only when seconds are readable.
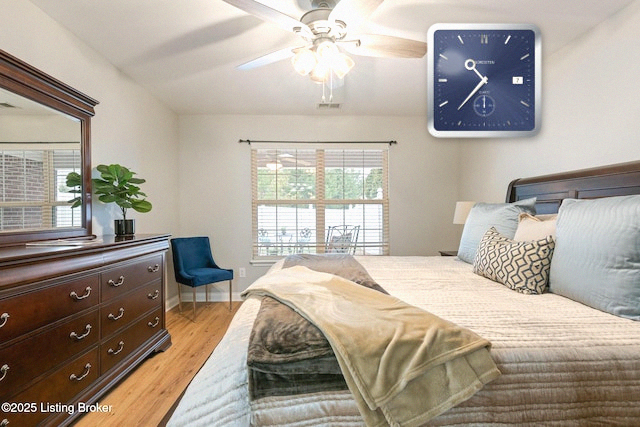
h=10 m=37
